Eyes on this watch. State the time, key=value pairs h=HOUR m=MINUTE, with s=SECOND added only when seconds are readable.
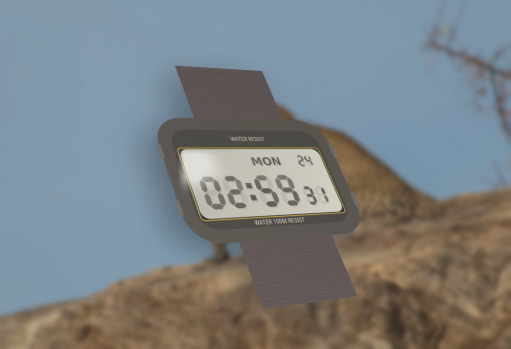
h=2 m=59 s=31
